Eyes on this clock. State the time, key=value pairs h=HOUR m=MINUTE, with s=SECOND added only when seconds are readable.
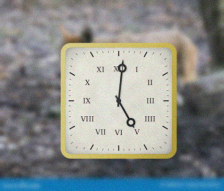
h=5 m=1
